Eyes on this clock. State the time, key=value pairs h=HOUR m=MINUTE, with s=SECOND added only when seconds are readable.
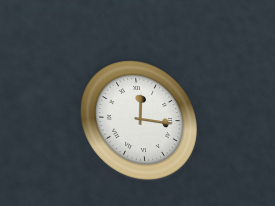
h=12 m=16
